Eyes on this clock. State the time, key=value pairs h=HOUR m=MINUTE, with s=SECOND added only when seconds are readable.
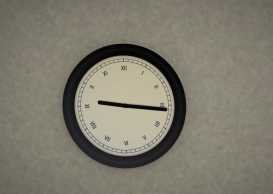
h=9 m=16
